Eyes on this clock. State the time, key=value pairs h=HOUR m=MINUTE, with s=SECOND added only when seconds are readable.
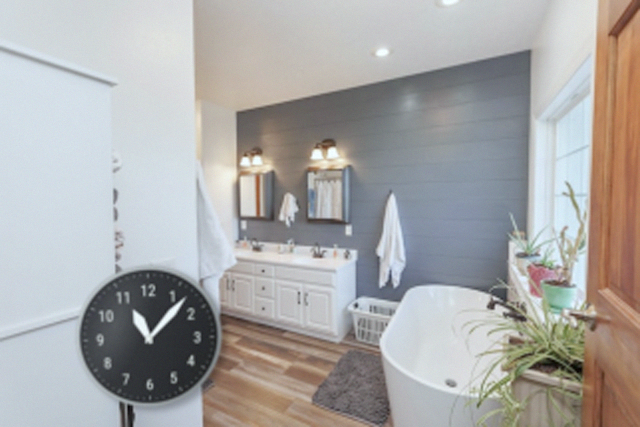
h=11 m=7
